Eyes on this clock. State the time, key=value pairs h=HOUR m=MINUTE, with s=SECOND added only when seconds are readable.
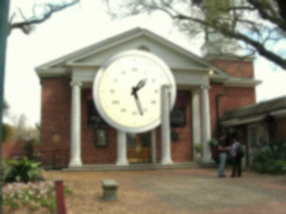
h=1 m=27
